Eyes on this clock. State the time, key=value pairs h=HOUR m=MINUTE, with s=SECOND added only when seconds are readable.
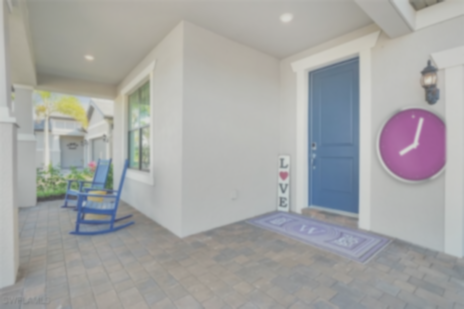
h=8 m=3
